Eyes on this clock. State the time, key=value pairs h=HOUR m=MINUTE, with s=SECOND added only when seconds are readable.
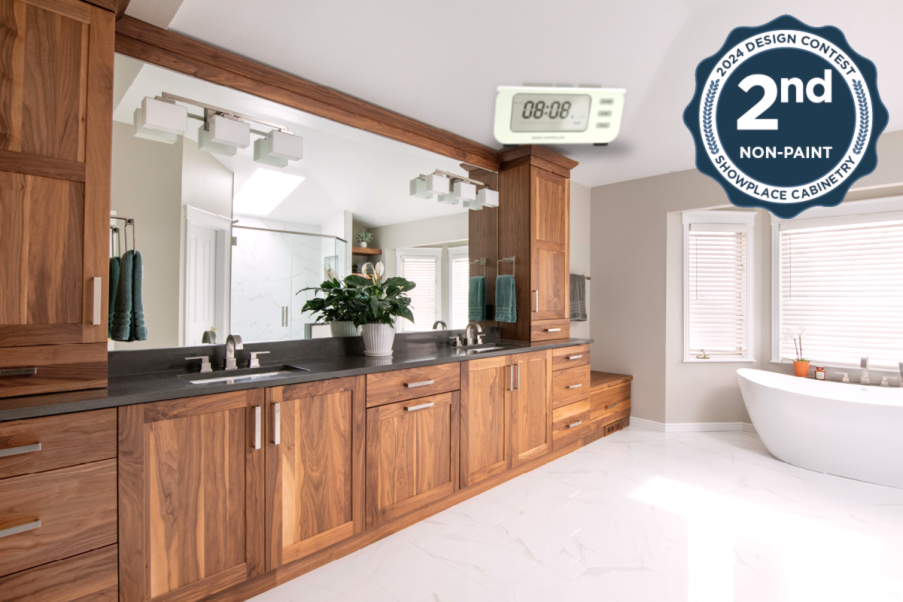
h=8 m=8
